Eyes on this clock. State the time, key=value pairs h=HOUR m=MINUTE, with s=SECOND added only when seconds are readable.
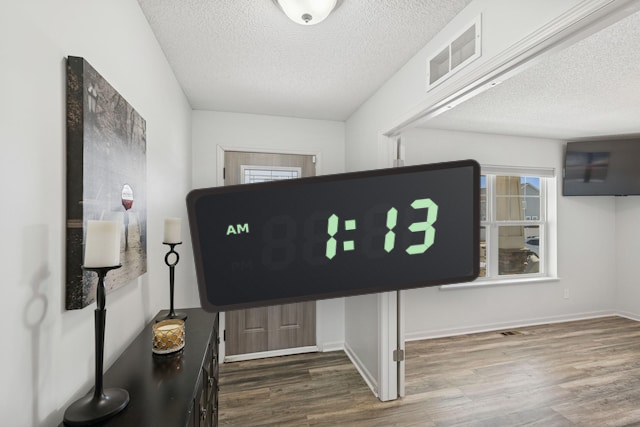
h=1 m=13
